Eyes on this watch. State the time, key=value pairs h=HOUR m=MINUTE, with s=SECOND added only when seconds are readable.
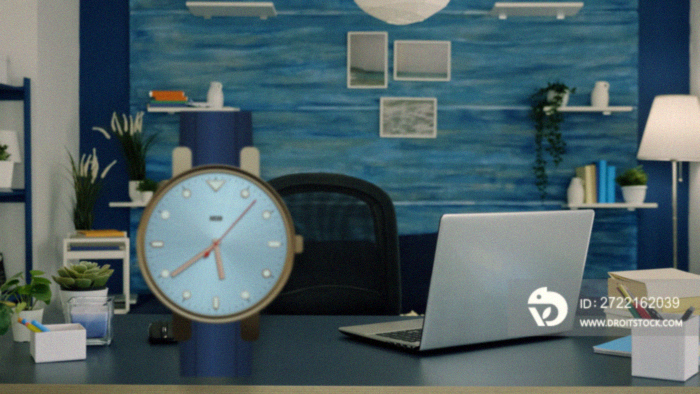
h=5 m=39 s=7
